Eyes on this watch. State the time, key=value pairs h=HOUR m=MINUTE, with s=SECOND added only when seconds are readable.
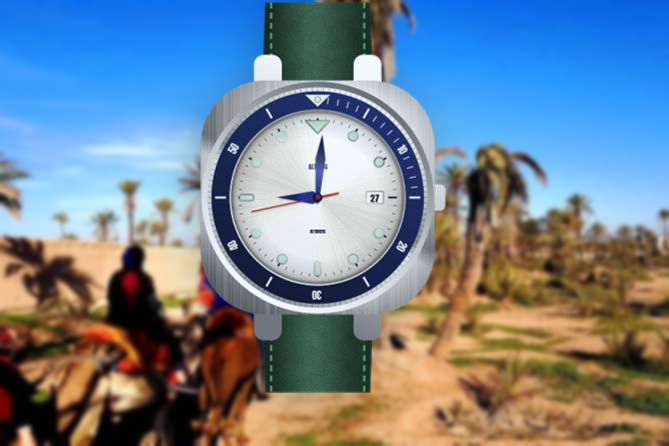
h=9 m=0 s=43
